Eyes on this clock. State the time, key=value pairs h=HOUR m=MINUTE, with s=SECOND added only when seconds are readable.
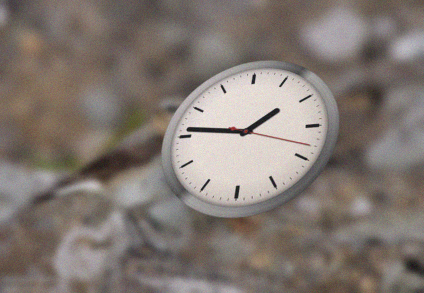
h=1 m=46 s=18
